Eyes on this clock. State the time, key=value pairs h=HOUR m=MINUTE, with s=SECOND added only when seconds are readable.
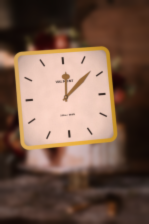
h=12 m=8
